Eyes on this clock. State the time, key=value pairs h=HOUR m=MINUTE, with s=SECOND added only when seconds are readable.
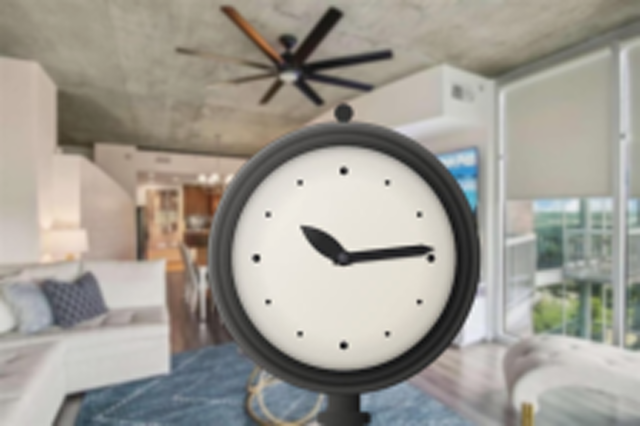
h=10 m=14
